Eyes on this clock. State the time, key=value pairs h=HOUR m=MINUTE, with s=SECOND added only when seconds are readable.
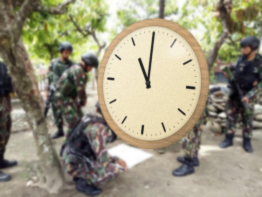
h=11 m=0
